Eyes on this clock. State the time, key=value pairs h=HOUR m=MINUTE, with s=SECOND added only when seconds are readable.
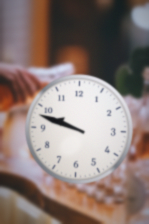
h=9 m=48
